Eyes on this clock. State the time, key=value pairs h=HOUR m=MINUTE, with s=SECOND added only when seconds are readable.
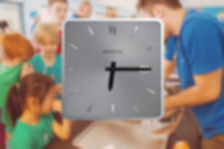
h=6 m=15
